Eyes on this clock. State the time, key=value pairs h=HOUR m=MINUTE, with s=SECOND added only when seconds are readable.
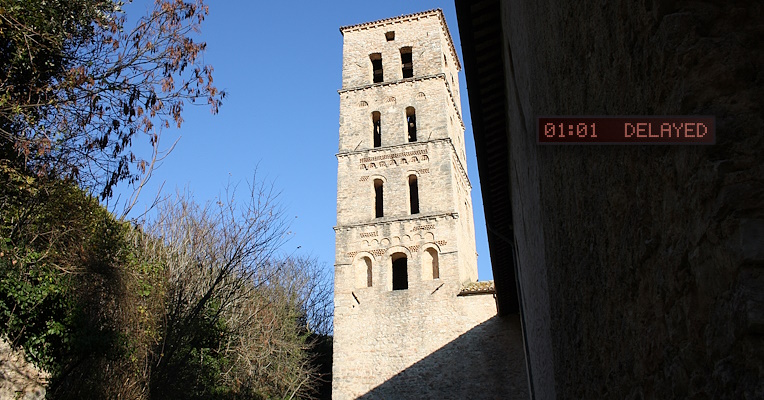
h=1 m=1
